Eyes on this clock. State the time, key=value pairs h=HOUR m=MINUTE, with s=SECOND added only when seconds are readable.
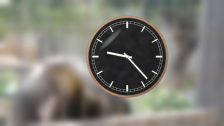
h=9 m=23
